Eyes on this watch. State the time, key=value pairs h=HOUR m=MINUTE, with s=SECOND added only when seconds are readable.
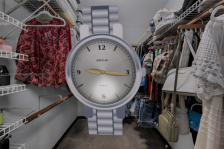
h=9 m=16
